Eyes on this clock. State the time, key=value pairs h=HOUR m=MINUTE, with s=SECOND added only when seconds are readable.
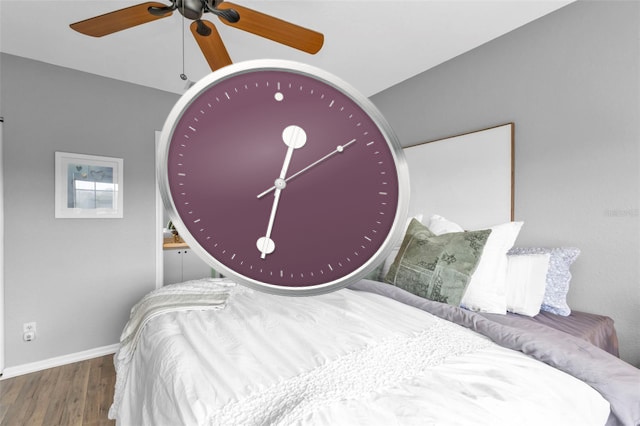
h=12 m=32 s=9
